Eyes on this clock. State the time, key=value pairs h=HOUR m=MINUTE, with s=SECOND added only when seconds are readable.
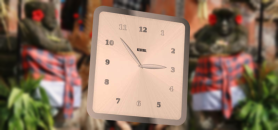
h=2 m=53
